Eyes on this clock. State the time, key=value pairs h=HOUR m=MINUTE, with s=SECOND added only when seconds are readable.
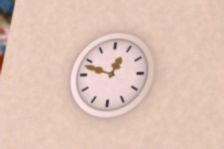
h=12 m=48
